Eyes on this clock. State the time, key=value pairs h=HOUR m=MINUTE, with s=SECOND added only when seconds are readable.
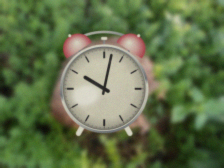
h=10 m=2
